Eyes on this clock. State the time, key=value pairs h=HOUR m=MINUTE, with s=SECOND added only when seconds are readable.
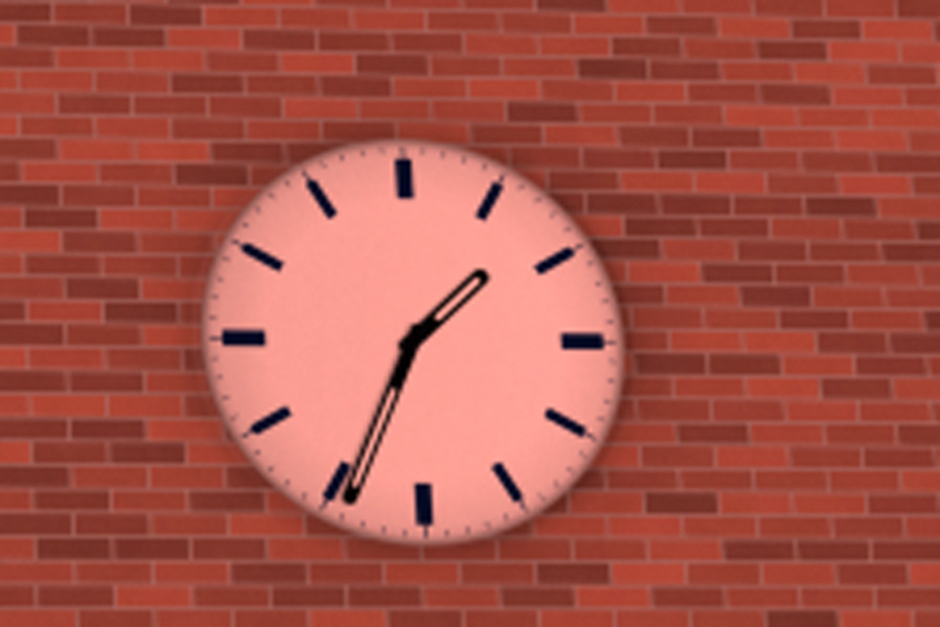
h=1 m=34
